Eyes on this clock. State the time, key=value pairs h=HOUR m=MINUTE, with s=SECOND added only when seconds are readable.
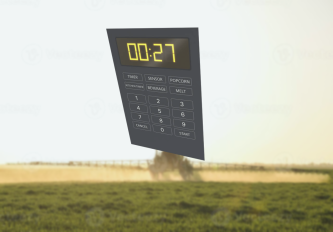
h=0 m=27
